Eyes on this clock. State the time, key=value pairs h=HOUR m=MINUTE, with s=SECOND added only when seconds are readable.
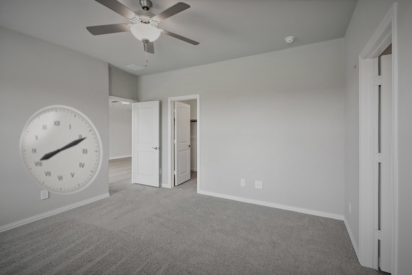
h=8 m=11
